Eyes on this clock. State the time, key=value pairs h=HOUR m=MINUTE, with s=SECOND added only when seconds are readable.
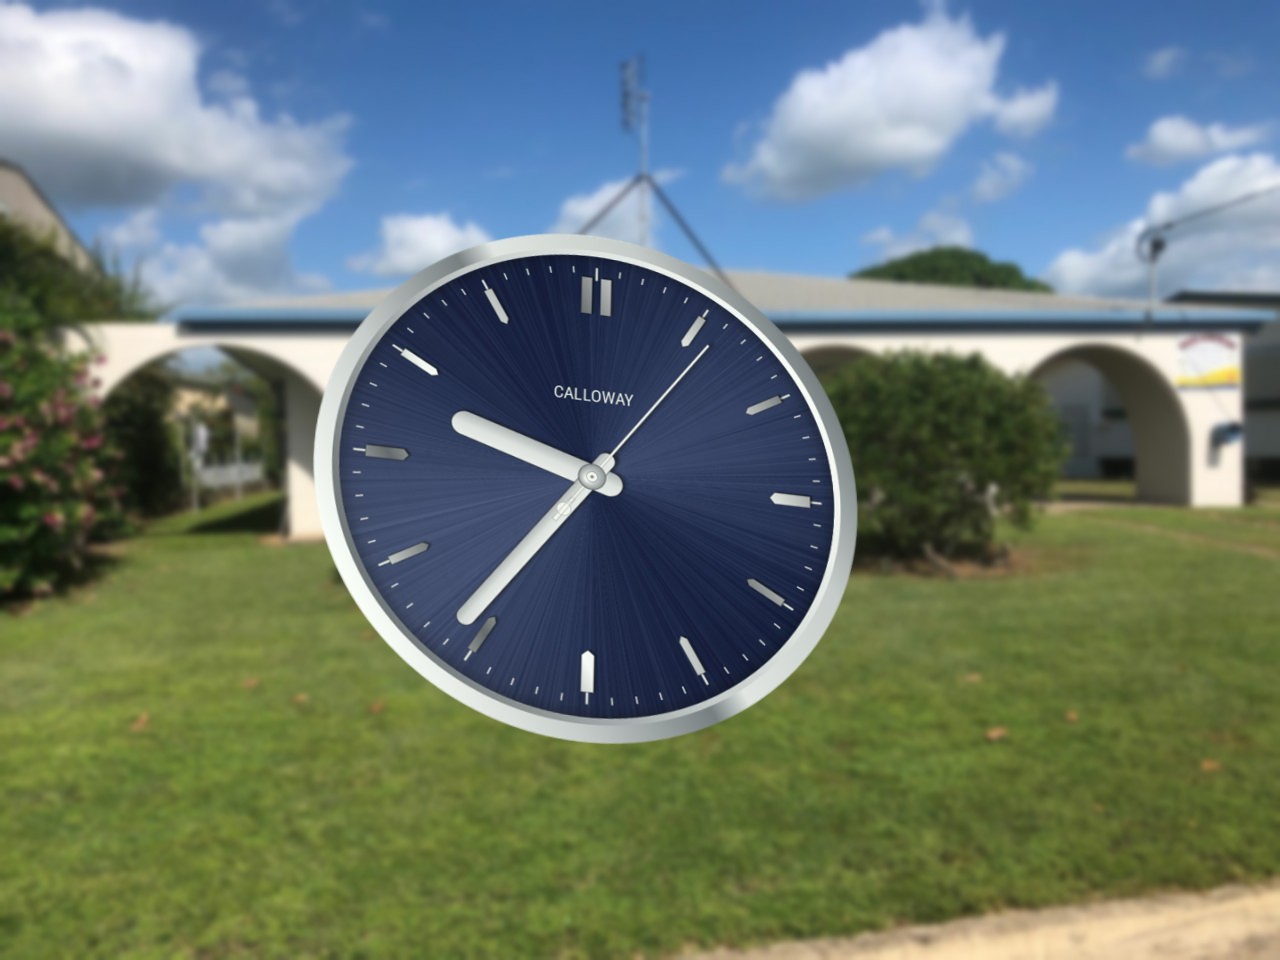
h=9 m=36 s=6
